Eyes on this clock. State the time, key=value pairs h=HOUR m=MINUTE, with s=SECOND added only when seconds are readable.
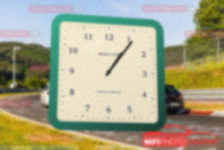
h=1 m=6
